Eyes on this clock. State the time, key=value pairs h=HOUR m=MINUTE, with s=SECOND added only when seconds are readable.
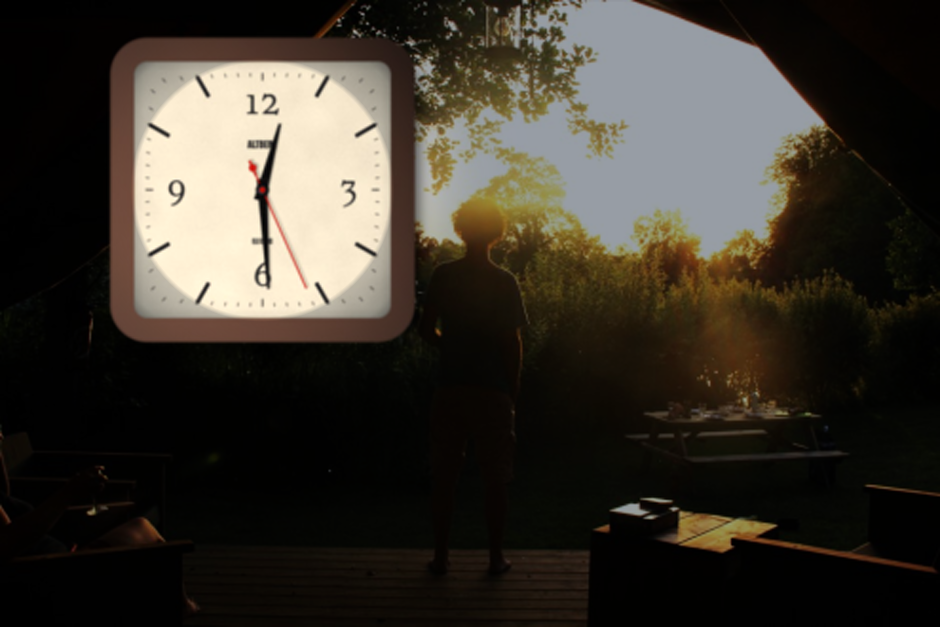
h=12 m=29 s=26
